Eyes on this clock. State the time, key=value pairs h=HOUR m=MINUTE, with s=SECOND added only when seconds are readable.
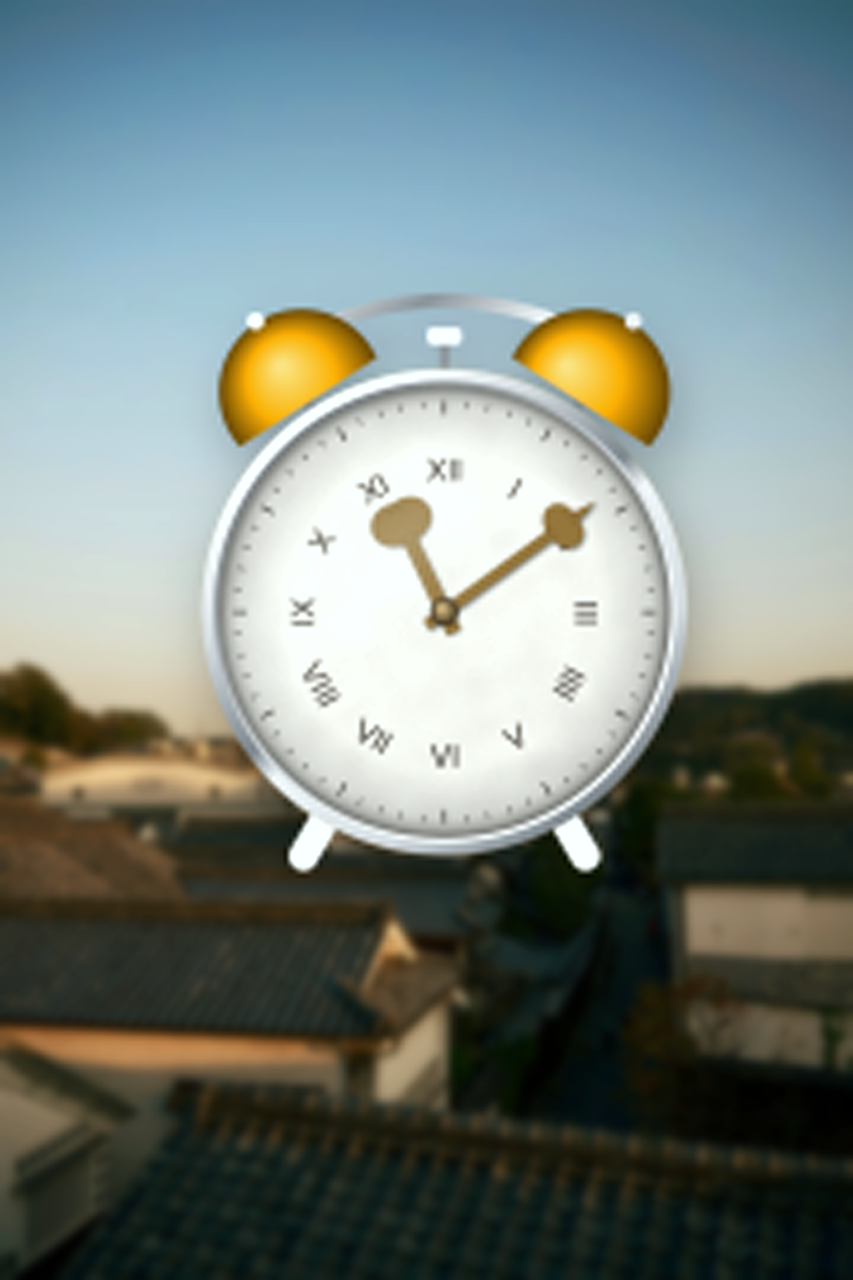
h=11 m=9
